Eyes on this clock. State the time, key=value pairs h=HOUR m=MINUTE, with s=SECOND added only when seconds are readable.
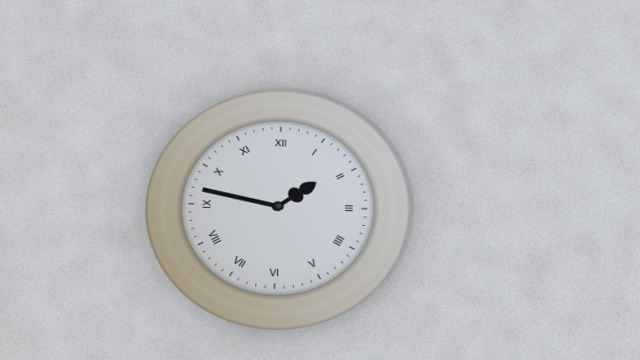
h=1 m=47
